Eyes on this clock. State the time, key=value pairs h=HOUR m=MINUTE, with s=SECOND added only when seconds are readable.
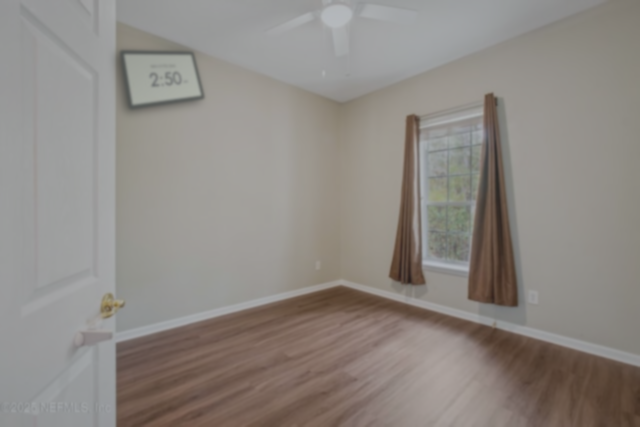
h=2 m=50
